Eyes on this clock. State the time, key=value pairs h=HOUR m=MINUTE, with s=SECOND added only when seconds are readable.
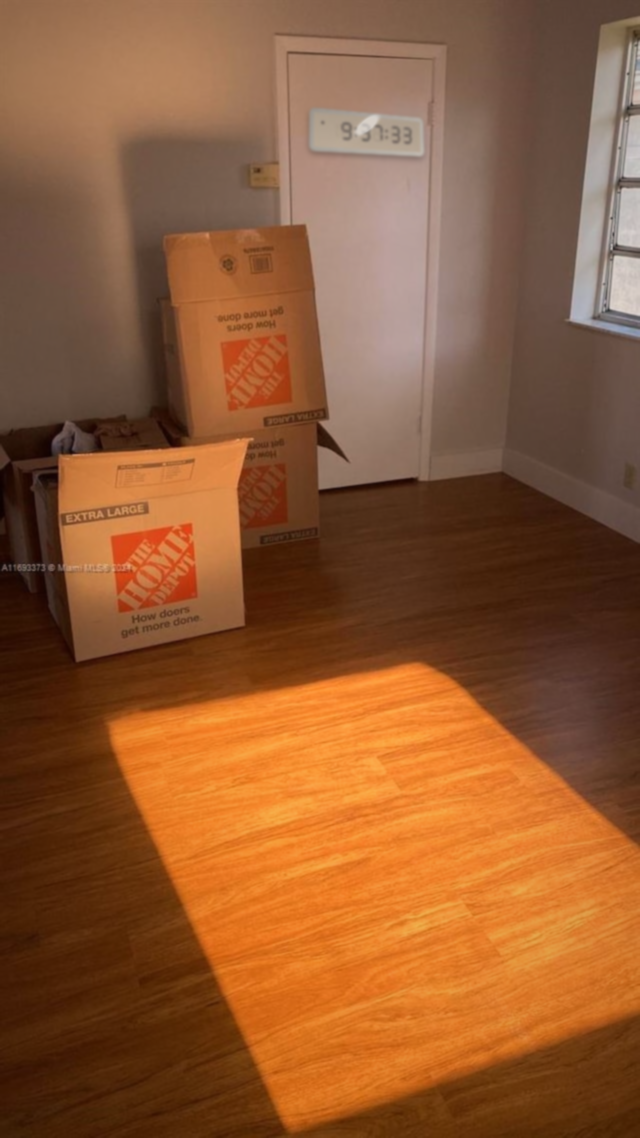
h=9 m=37 s=33
